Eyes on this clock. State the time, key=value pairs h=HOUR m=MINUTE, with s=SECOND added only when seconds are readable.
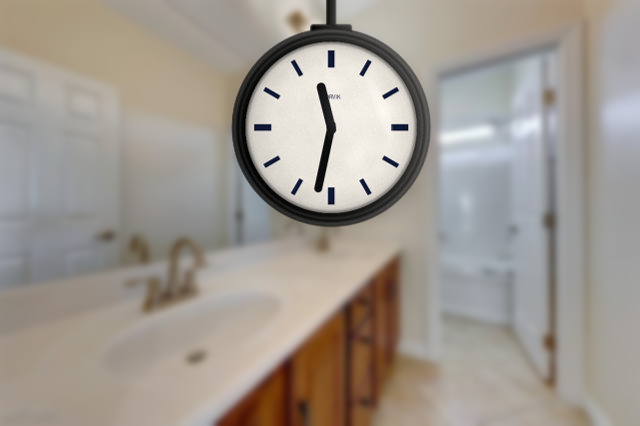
h=11 m=32
